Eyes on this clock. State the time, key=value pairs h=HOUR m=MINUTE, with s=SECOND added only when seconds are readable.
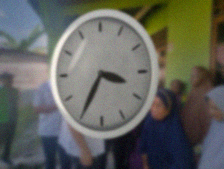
h=3 m=35
